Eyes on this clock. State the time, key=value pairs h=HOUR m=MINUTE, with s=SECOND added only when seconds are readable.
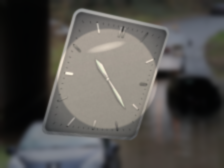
h=10 m=22
